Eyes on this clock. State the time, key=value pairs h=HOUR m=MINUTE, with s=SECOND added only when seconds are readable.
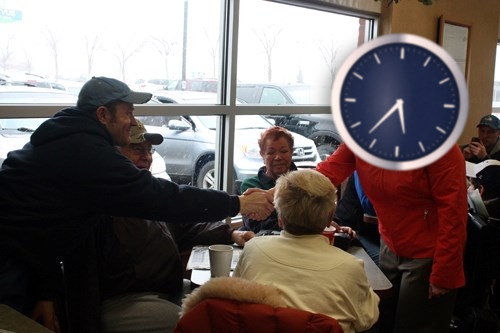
h=5 m=37
